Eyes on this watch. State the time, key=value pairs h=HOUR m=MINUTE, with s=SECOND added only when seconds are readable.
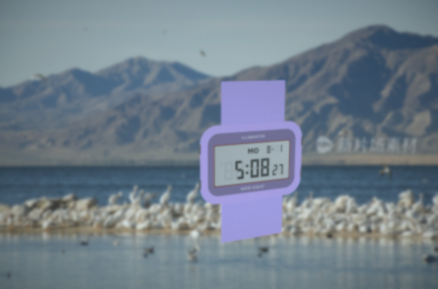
h=5 m=8 s=27
